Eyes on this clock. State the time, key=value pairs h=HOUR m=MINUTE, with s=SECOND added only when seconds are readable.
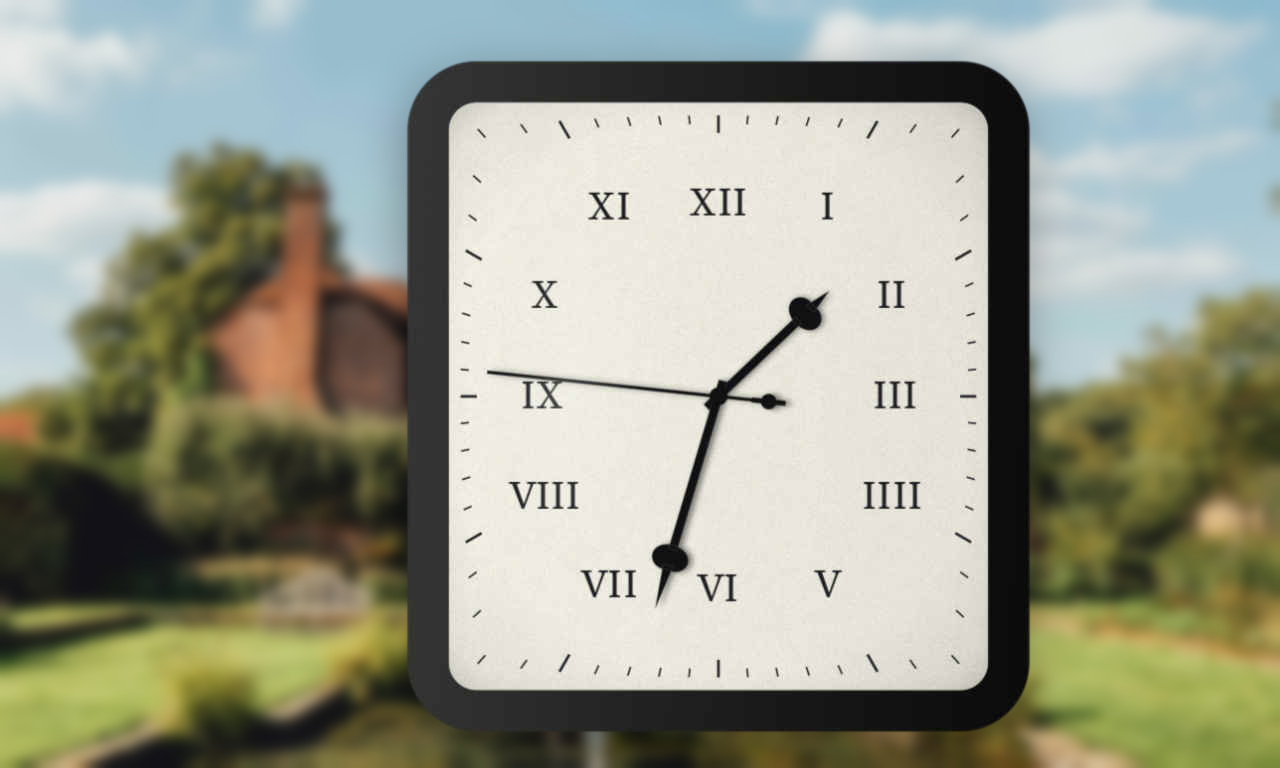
h=1 m=32 s=46
